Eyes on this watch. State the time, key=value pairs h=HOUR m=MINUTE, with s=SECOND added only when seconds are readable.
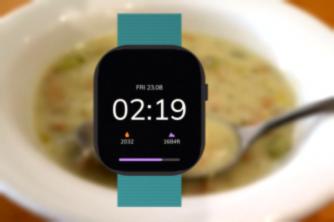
h=2 m=19
